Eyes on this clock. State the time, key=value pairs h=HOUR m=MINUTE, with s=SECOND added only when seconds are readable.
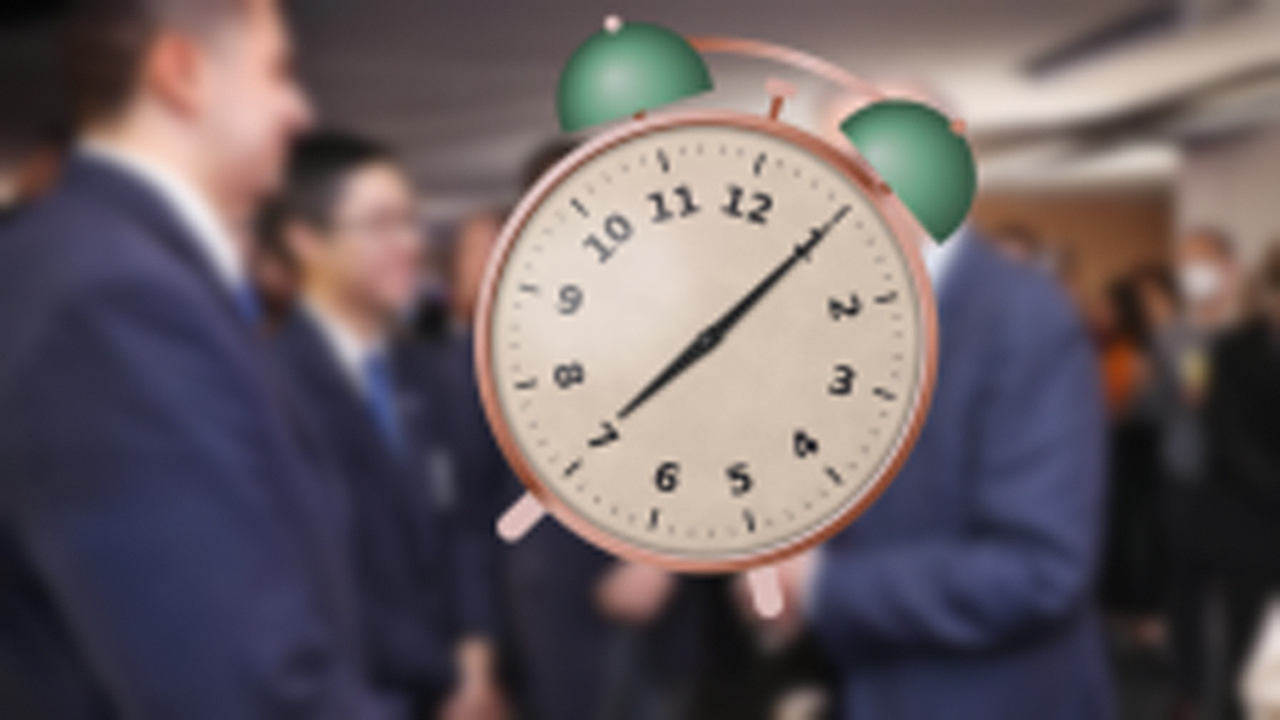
h=7 m=5
